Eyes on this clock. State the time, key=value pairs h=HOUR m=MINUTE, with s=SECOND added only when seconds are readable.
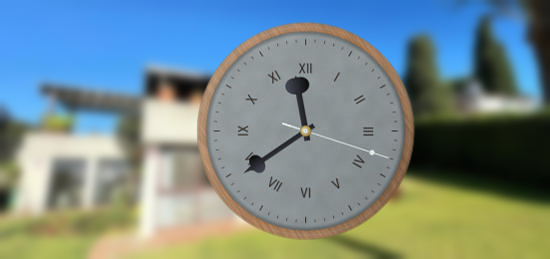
h=11 m=39 s=18
